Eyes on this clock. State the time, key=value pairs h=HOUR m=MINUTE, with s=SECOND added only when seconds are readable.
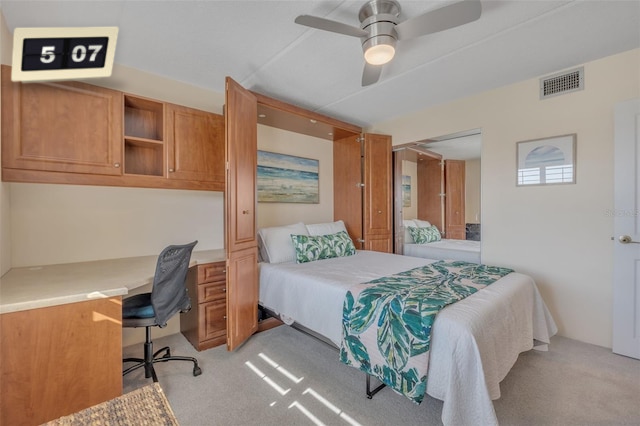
h=5 m=7
